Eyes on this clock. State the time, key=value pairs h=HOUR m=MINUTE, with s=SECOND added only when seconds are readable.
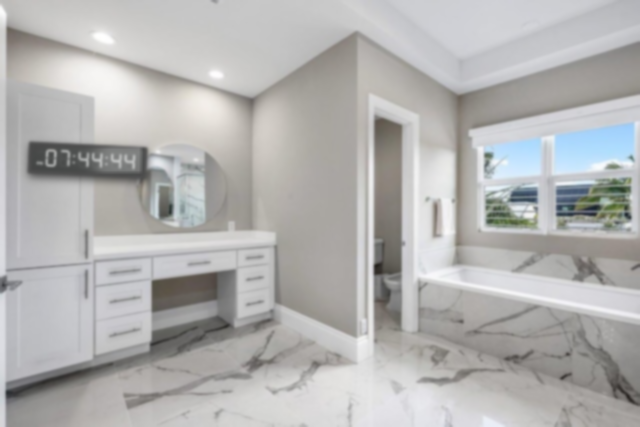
h=7 m=44 s=44
